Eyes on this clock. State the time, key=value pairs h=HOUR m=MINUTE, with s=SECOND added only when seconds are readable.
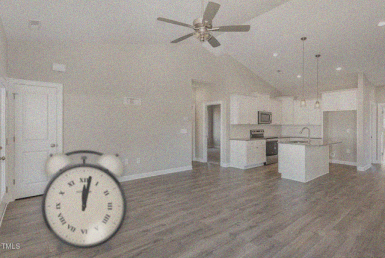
h=12 m=2
